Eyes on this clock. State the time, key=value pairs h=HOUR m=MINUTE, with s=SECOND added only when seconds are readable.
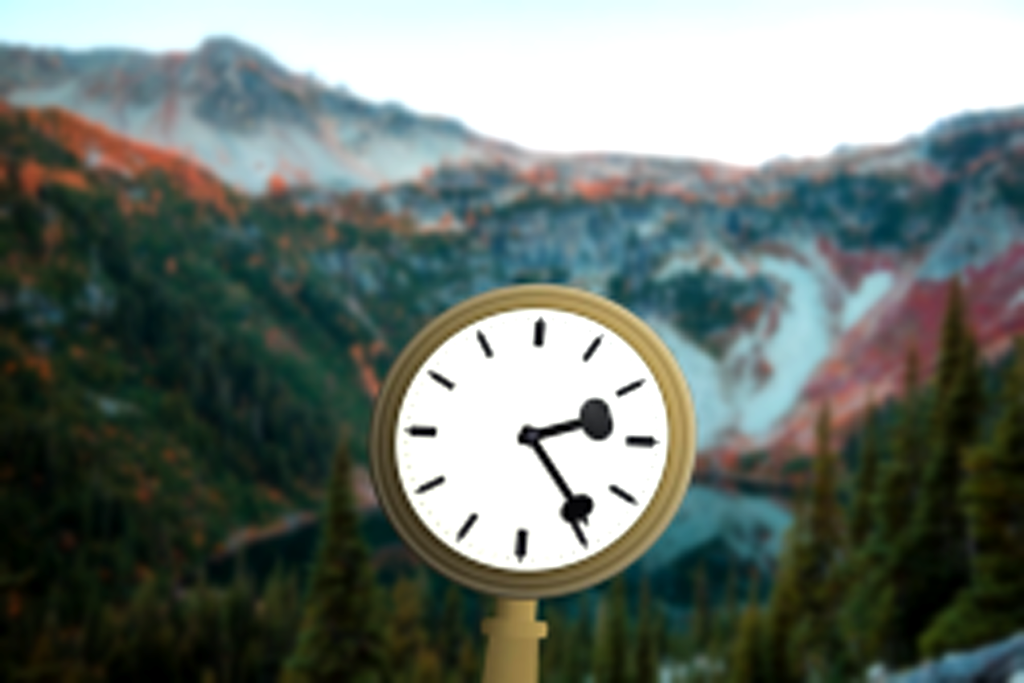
h=2 m=24
